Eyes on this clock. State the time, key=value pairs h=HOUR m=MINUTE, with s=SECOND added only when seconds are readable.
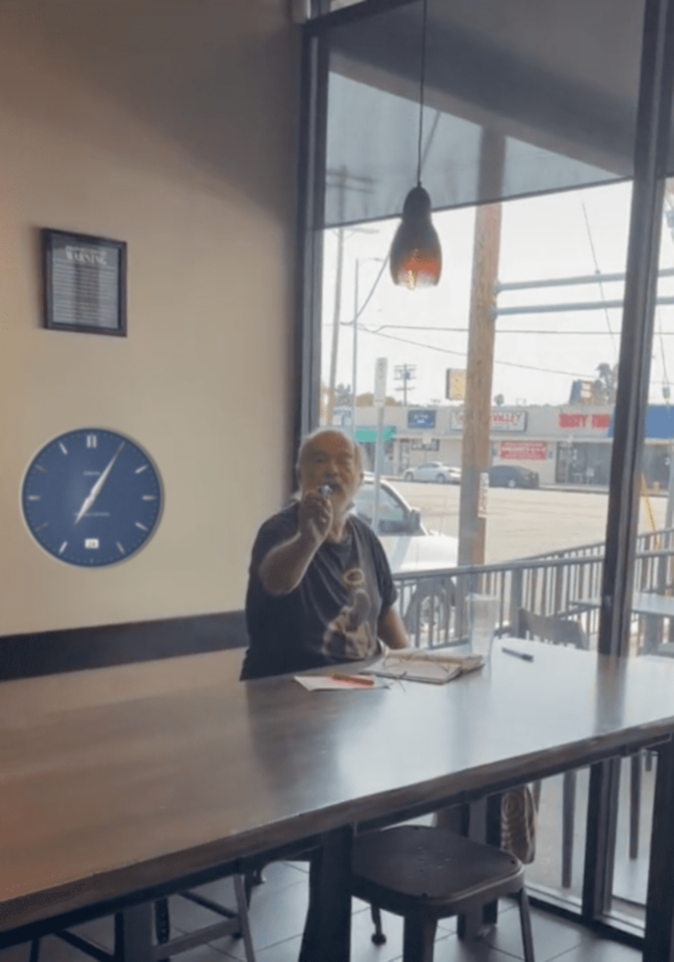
h=7 m=5
